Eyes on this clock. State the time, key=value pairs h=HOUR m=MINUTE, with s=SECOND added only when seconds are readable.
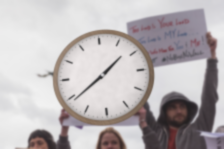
h=1 m=39
